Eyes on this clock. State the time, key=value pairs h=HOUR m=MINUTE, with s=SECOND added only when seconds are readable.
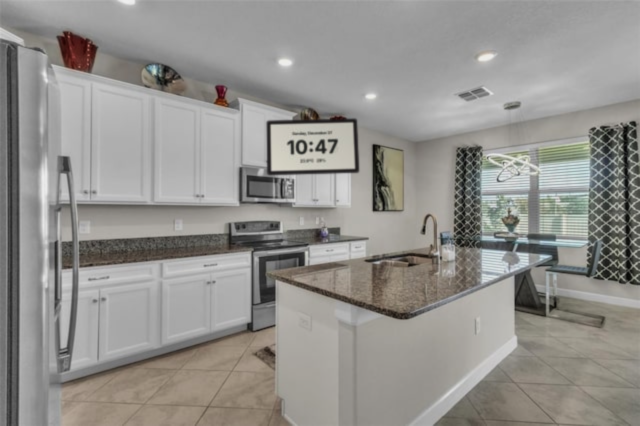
h=10 m=47
